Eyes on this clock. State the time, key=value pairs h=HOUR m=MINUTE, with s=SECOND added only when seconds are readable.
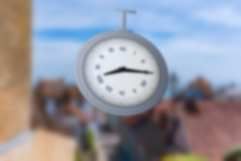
h=8 m=15
